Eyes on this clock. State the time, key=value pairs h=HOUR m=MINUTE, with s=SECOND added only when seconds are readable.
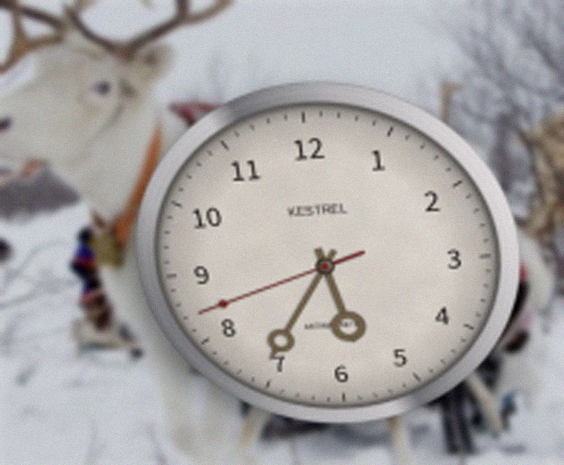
h=5 m=35 s=42
